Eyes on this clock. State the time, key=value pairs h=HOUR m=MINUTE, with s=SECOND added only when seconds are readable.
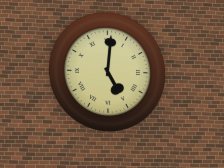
h=5 m=1
